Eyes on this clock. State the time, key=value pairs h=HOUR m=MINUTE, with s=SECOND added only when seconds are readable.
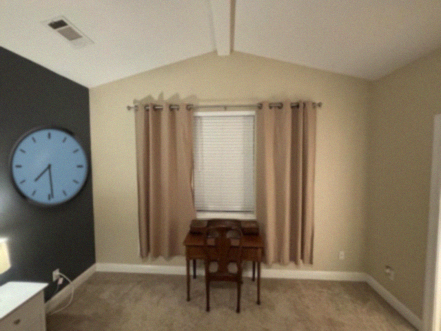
h=7 m=29
